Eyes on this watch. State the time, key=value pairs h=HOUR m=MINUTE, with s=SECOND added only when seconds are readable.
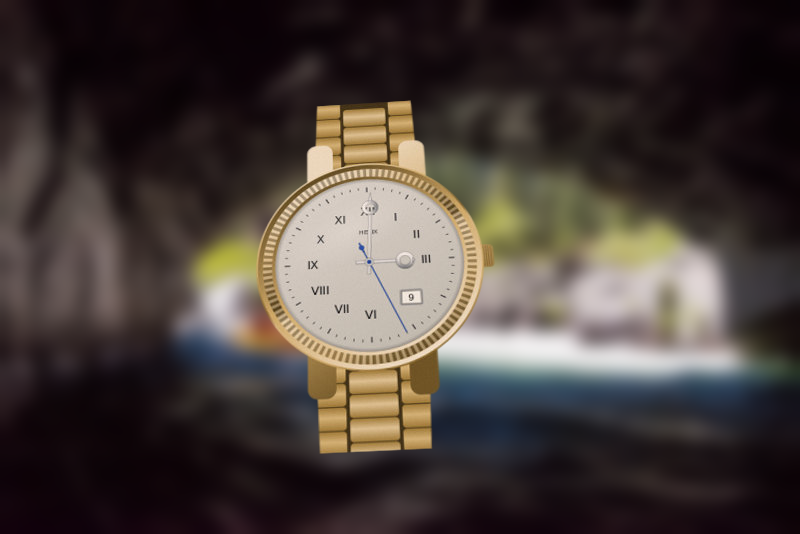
h=3 m=0 s=26
